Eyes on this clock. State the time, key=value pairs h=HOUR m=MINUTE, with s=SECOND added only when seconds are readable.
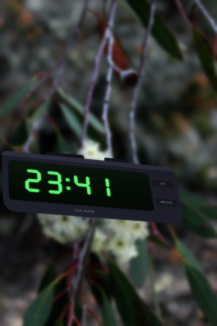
h=23 m=41
